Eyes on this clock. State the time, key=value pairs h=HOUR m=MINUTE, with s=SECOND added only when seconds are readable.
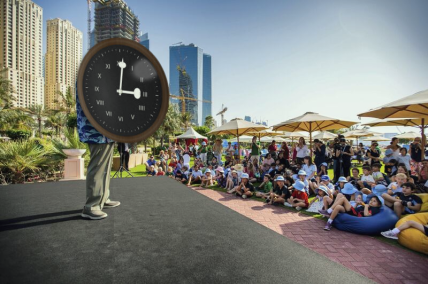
h=3 m=1
